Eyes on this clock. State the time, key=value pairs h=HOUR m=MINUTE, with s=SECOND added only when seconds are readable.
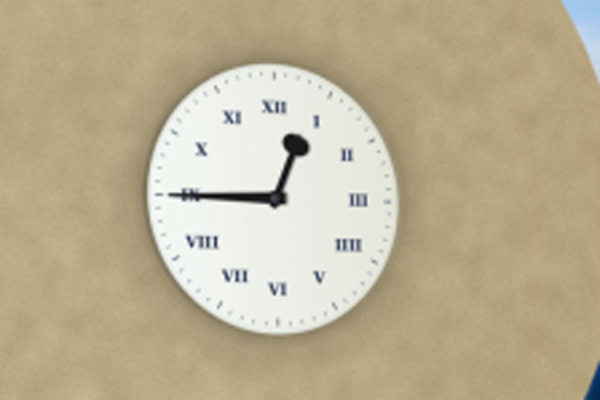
h=12 m=45
